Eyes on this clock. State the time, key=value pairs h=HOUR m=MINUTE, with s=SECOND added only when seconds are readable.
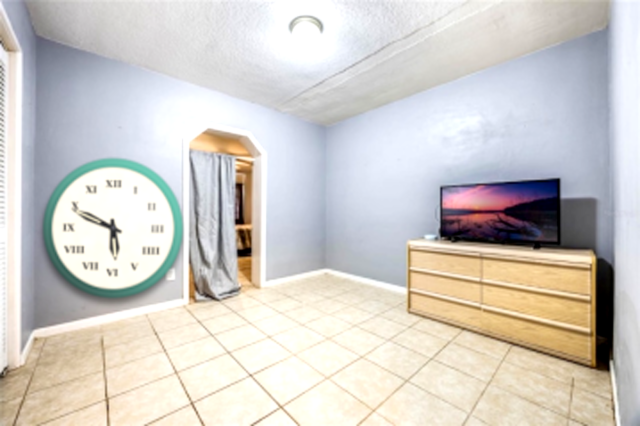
h=5 m=49
